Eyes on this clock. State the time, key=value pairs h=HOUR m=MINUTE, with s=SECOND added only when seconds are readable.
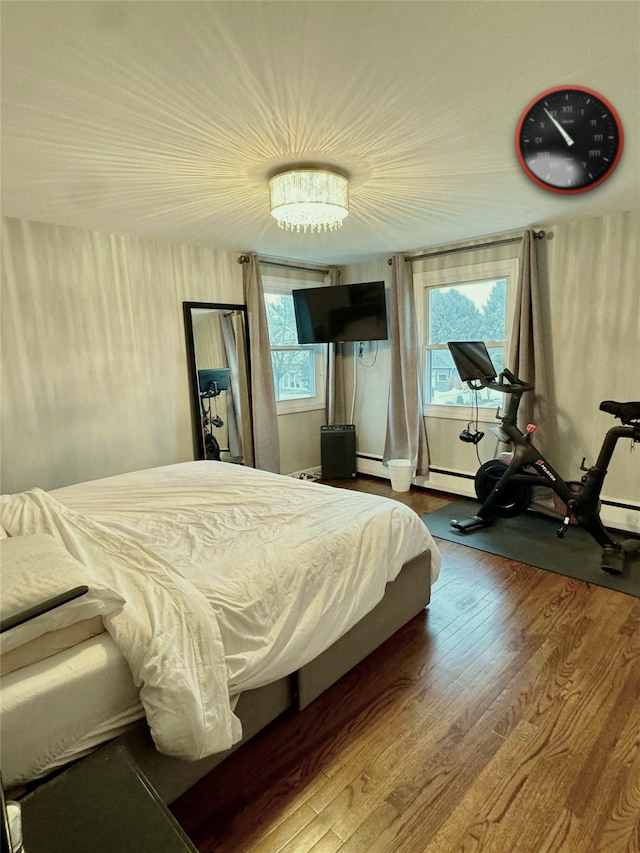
h=10 m=54
